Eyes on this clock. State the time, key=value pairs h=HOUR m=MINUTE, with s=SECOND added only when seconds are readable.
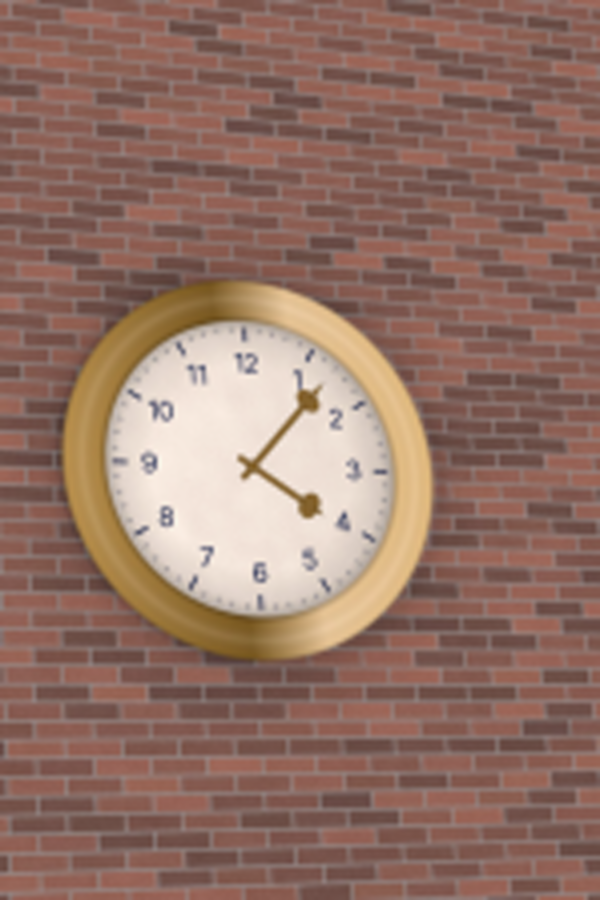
h=4 m=7
